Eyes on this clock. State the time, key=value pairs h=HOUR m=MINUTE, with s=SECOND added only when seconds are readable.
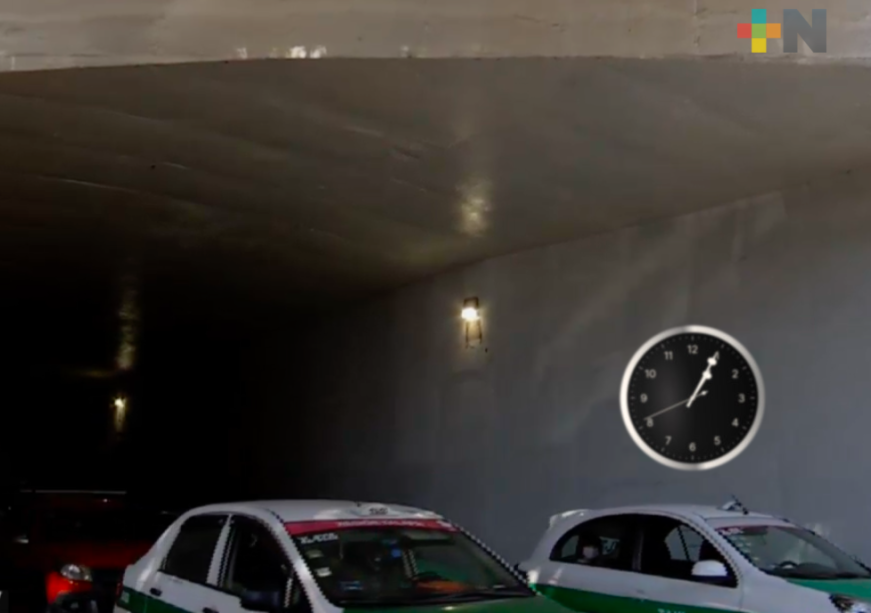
h=1 m=4 s=41
